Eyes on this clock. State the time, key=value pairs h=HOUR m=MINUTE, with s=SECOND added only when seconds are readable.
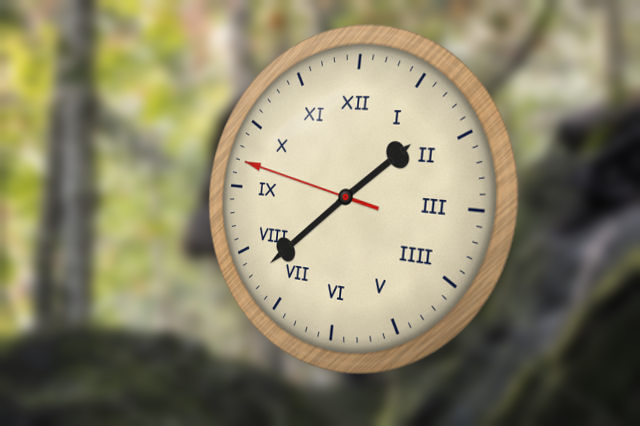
h=1 m=37 s=47
